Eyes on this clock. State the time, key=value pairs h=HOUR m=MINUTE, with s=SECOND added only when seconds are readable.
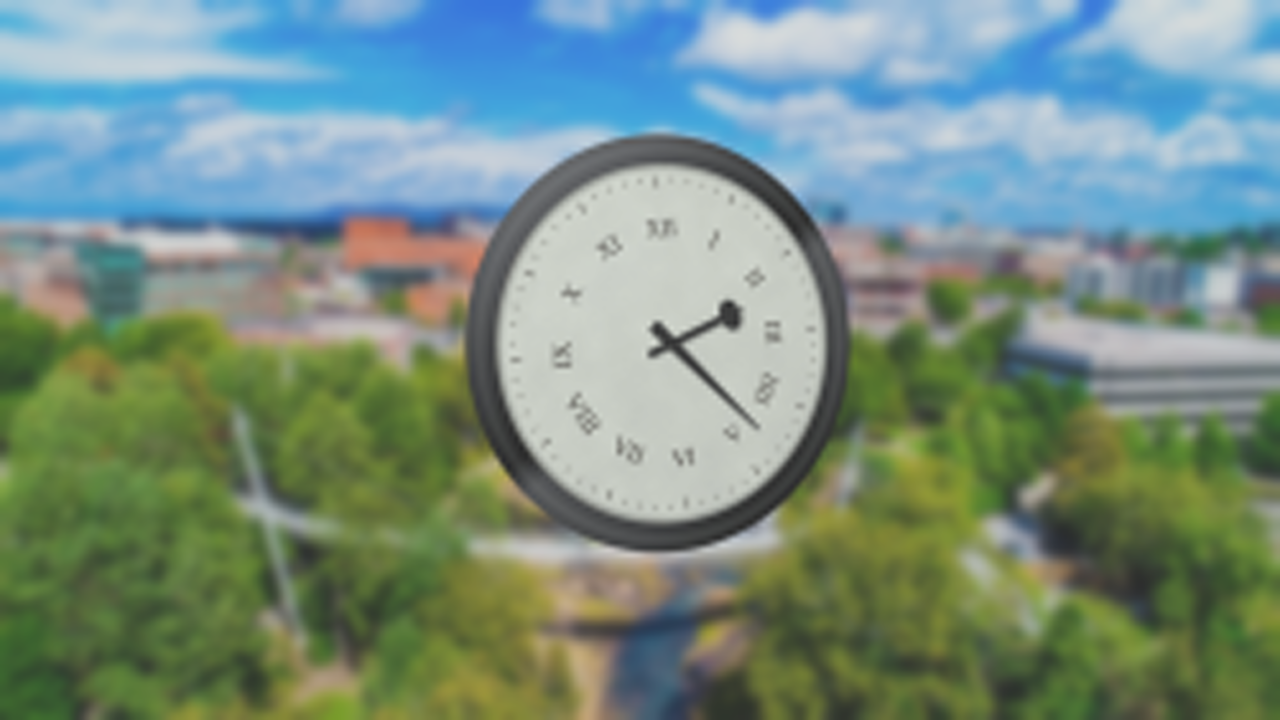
h=2 m=23
